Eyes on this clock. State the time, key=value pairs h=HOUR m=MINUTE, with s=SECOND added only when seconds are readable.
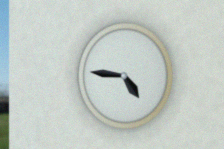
h=4 m=46
